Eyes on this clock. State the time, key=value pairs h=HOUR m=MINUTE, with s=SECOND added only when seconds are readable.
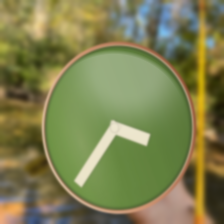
h=3 m=36
